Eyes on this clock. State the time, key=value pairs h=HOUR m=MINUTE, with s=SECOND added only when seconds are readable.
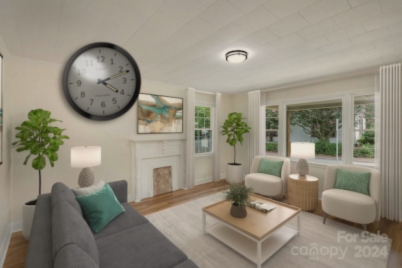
h=4 m=12
